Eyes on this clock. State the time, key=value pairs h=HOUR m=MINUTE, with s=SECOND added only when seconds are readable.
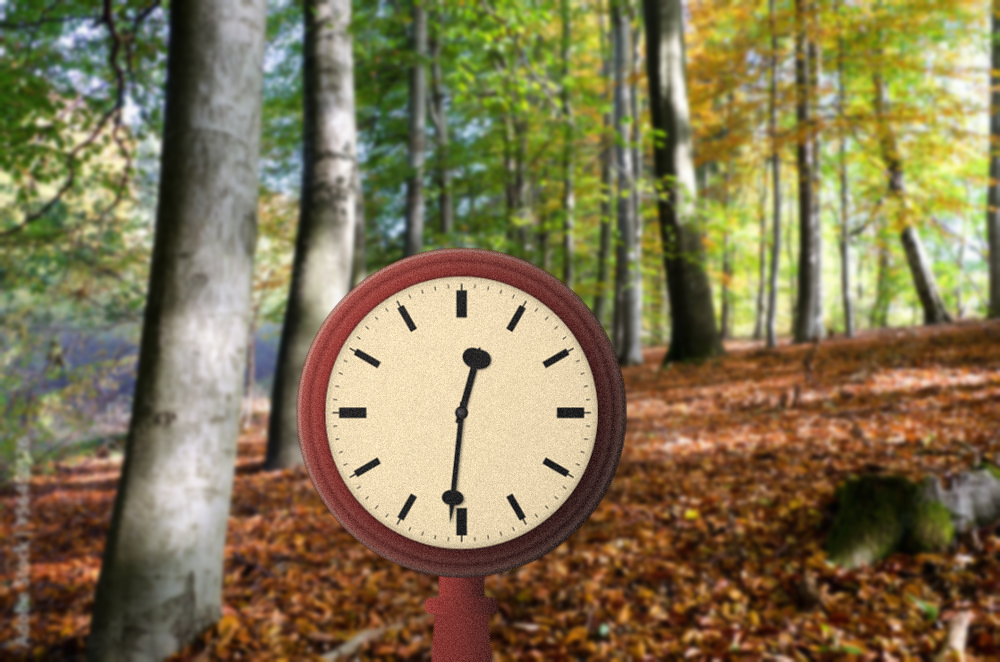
h=12 m=31
